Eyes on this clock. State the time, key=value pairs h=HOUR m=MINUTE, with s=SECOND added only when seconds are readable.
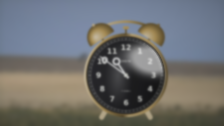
h=10 m=51
